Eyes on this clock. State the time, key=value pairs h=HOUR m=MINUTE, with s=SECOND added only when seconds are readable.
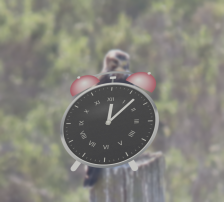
h=12 m=7
